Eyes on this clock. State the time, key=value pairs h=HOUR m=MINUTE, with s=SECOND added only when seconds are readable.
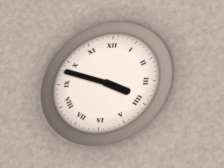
h=3 m=48
